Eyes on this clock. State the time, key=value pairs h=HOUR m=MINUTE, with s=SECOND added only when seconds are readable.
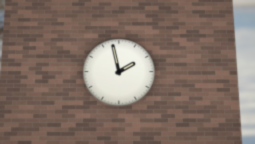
h=1 m=58
